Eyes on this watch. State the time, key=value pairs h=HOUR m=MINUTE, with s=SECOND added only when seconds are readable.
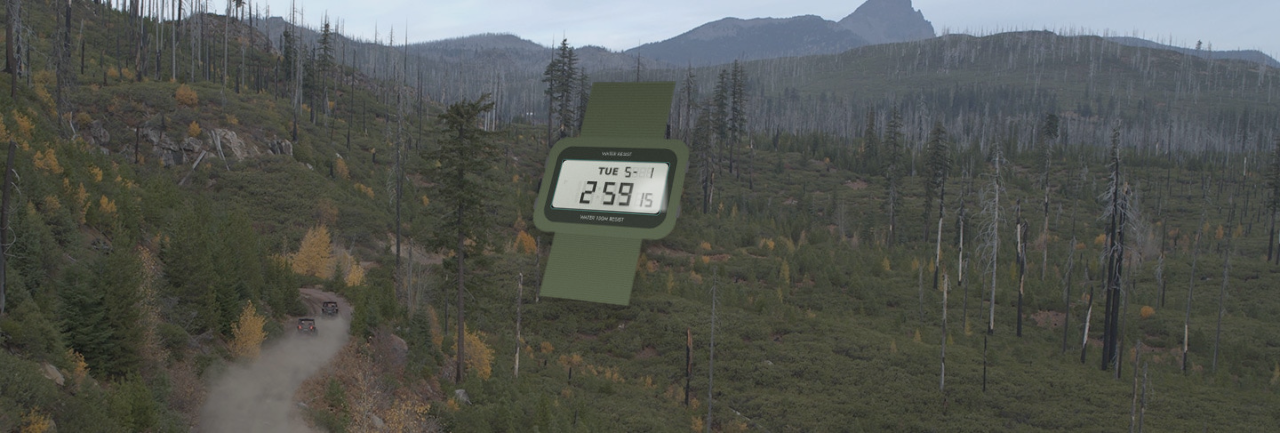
h=2 m=59 s=15
